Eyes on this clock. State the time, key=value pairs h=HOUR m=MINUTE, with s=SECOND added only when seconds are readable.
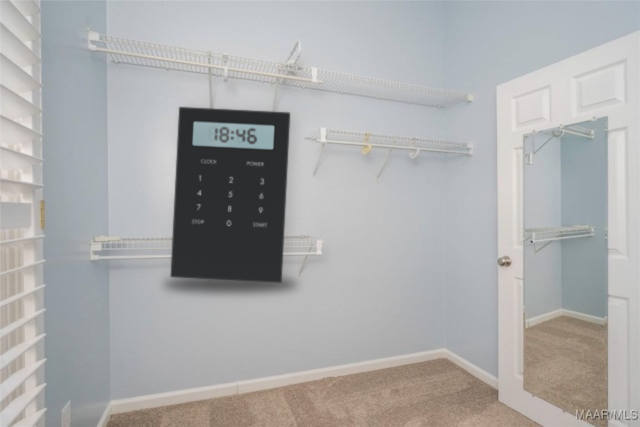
h=18 m=46
